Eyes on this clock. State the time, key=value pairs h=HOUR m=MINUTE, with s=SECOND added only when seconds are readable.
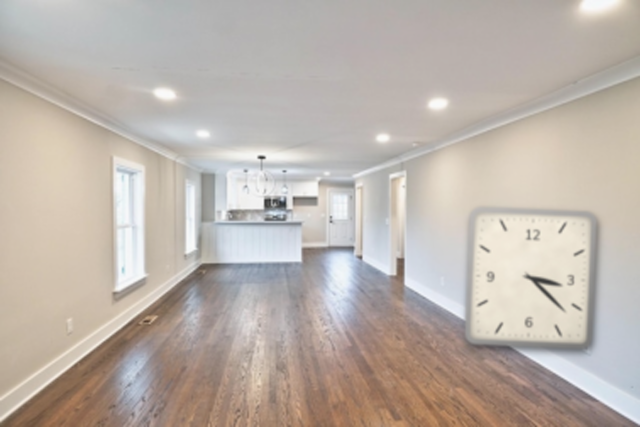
h=3 m=22
